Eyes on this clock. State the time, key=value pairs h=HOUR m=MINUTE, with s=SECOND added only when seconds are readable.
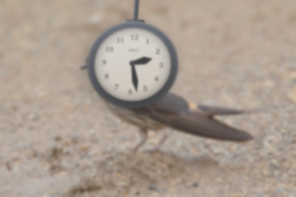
h=2 m=28
